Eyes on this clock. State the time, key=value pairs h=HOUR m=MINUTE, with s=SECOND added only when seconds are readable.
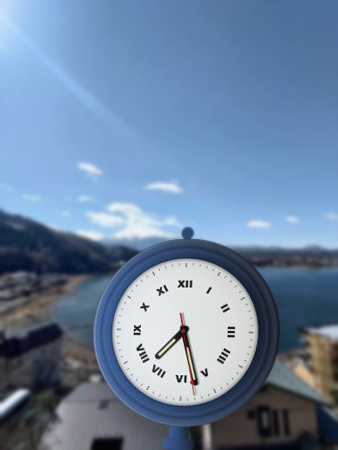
h=7 m=27 s=28
